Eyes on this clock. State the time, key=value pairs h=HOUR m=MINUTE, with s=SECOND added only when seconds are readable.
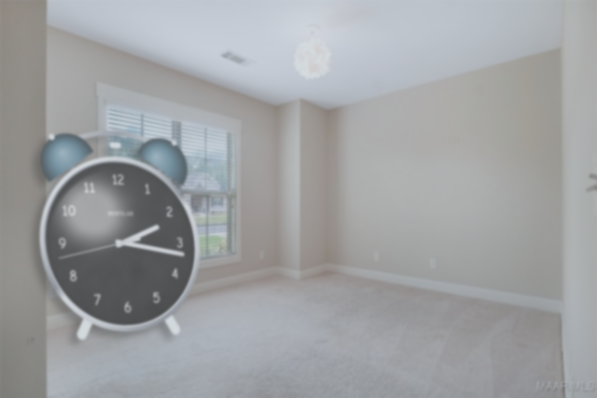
h=2 m=16 s=43
